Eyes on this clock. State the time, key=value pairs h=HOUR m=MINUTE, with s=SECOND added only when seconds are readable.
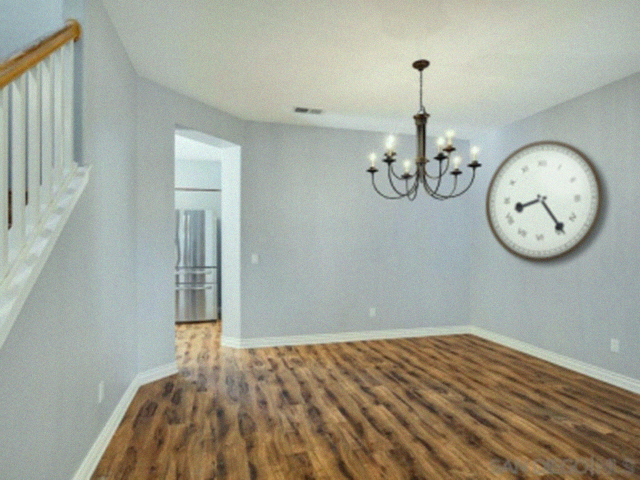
h=8 m=24
